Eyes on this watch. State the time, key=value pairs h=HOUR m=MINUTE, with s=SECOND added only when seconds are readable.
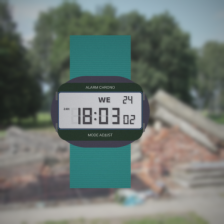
h=18 m=3 s=2
